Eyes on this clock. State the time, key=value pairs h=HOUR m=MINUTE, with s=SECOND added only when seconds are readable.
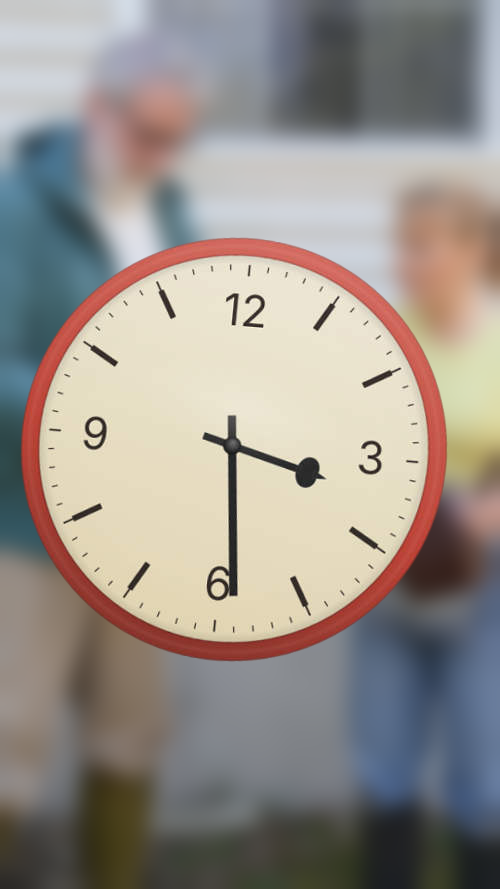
h=3 m=29
